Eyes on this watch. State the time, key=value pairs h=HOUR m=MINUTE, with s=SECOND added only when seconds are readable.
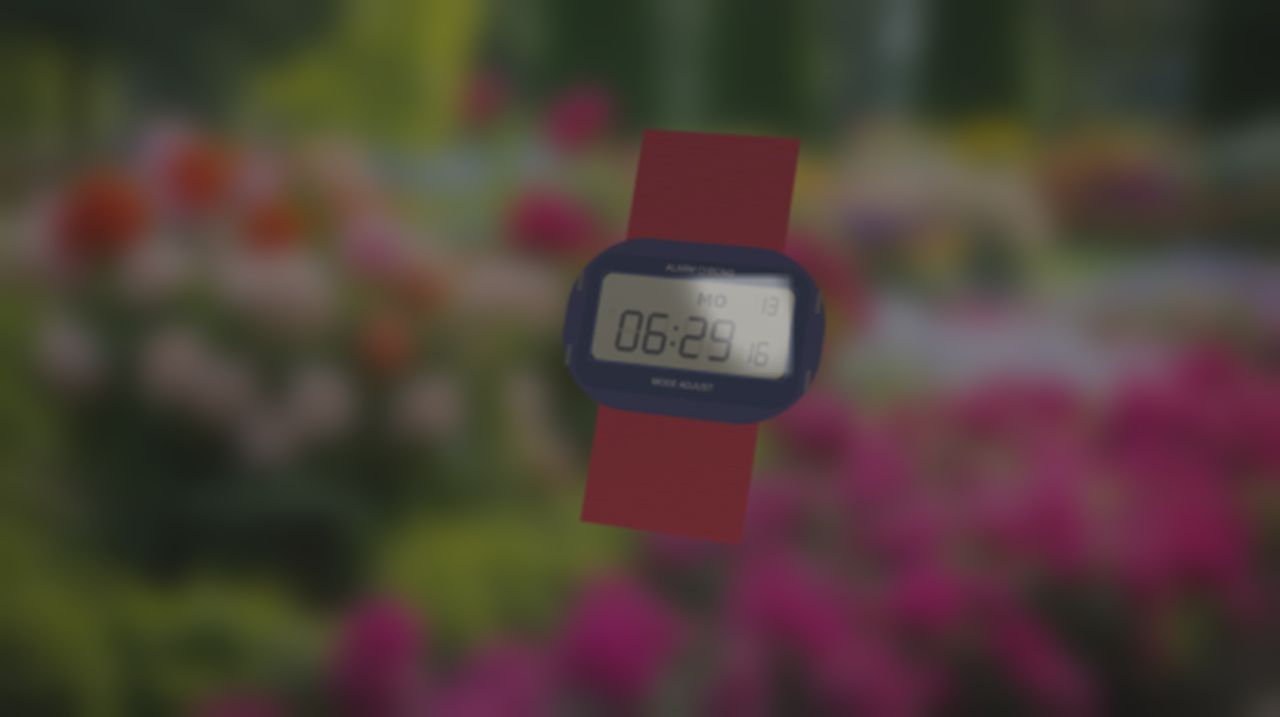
h=6 m=29 s=16
